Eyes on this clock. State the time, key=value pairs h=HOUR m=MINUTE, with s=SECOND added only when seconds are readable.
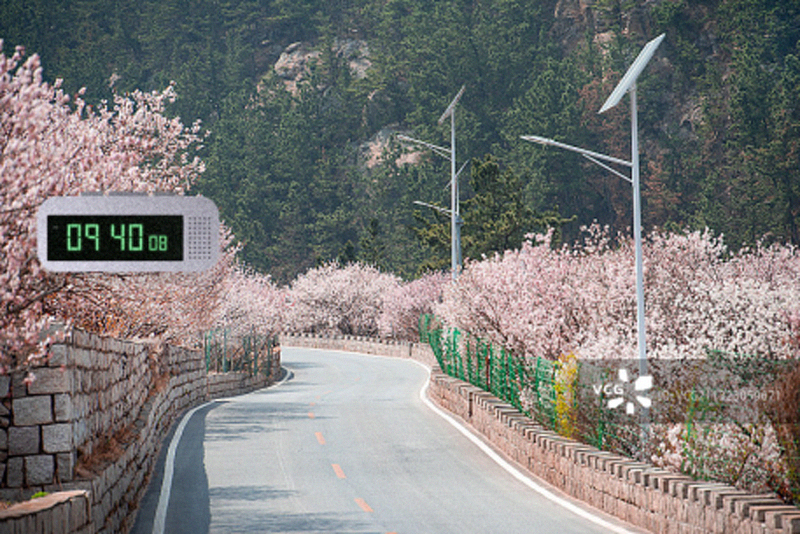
h=9 m=40 s=8
